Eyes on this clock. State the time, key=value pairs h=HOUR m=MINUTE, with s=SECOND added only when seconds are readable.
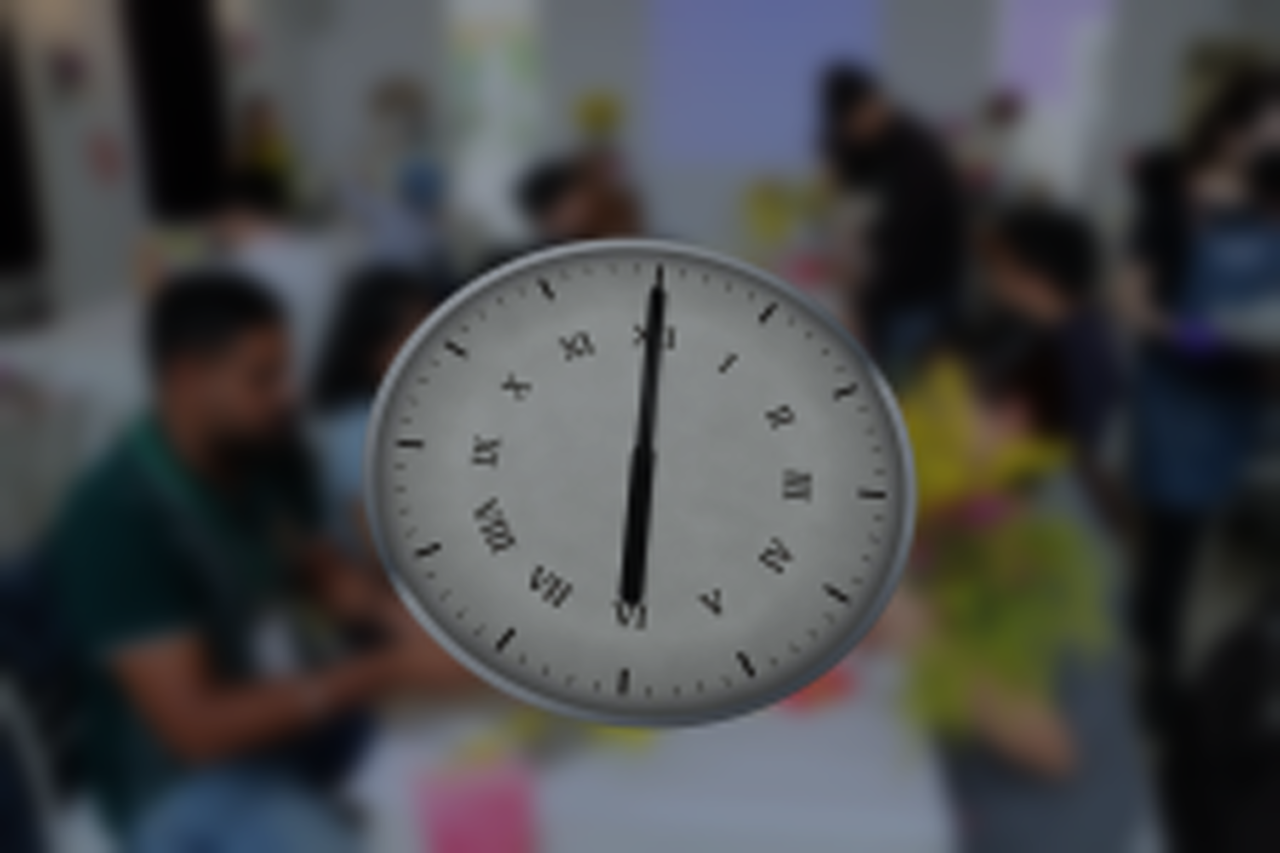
h=6 m=0
